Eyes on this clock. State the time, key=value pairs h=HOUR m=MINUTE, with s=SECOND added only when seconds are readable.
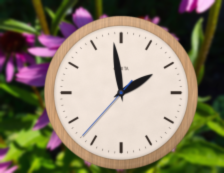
h=1 m=58 s=37
